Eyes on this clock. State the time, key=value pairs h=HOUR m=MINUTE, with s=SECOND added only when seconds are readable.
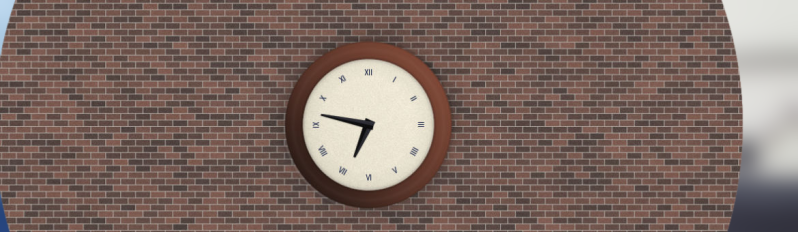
h=6 m=47
